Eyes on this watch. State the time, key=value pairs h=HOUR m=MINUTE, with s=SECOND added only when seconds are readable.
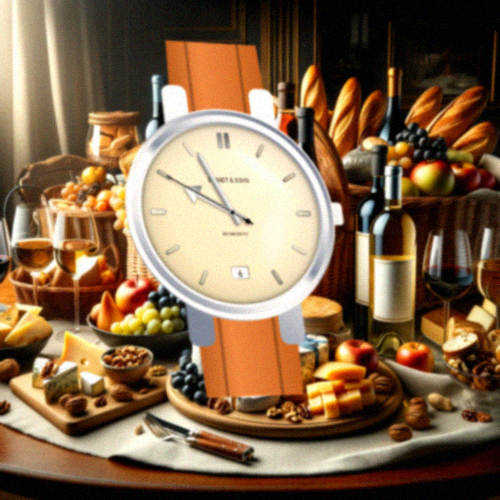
h=9 m=55 s=50
